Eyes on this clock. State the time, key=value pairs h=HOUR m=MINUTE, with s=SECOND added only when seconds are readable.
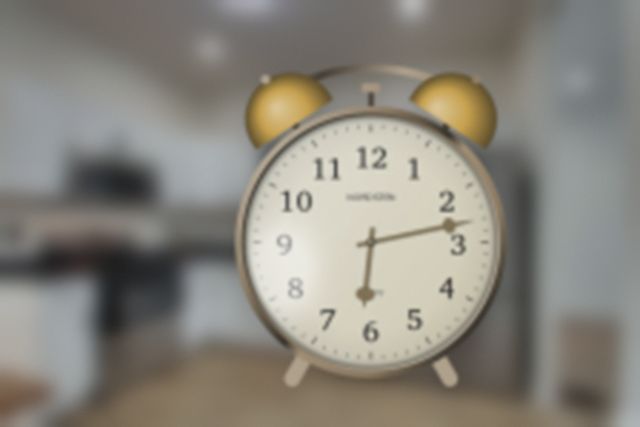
h=6 m=13
